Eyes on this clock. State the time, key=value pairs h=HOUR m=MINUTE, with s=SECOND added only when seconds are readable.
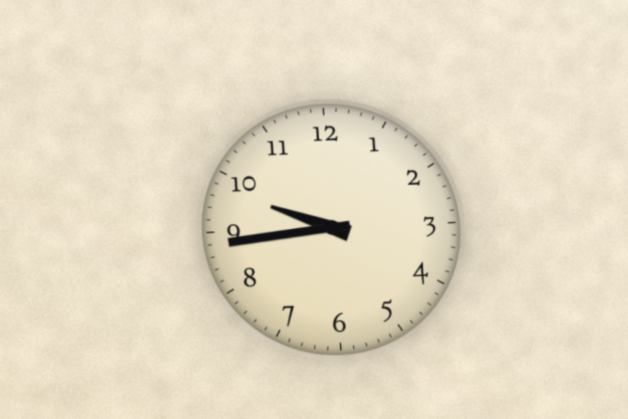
h=9 m=44
